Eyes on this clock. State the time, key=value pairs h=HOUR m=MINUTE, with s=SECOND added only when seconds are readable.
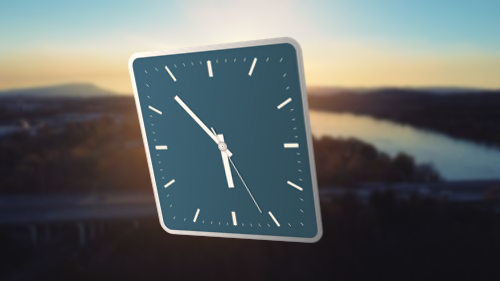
h=5 m=53 s=26
